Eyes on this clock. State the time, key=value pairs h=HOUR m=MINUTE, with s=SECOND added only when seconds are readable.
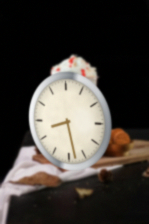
h=8 m=28
